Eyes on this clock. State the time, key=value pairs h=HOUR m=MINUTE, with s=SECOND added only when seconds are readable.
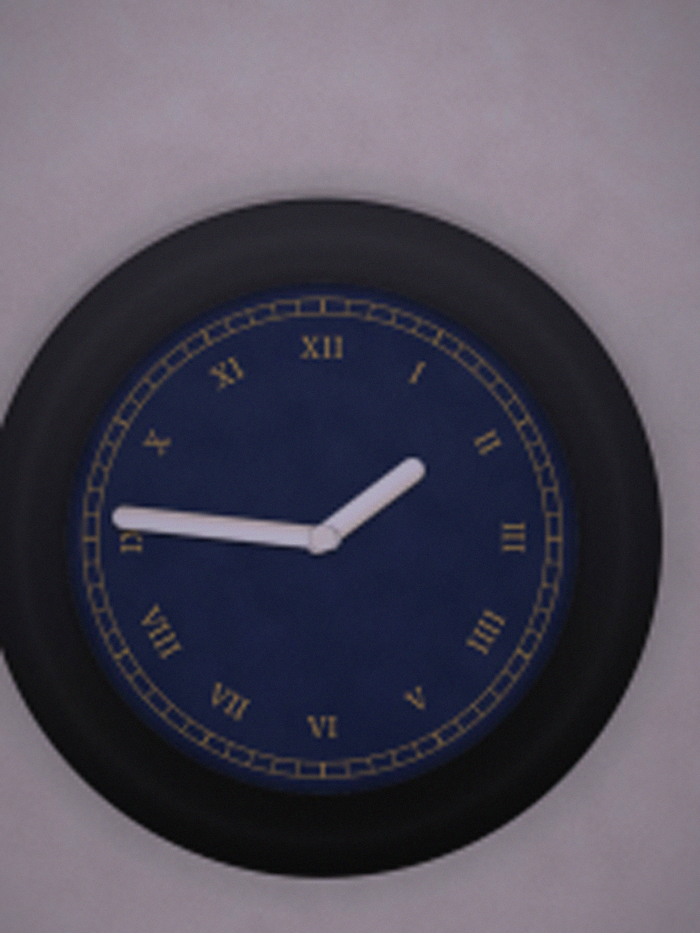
h=1 m=46
